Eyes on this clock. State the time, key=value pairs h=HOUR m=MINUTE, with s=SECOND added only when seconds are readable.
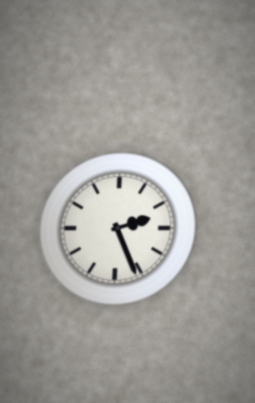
h=2 m=26
